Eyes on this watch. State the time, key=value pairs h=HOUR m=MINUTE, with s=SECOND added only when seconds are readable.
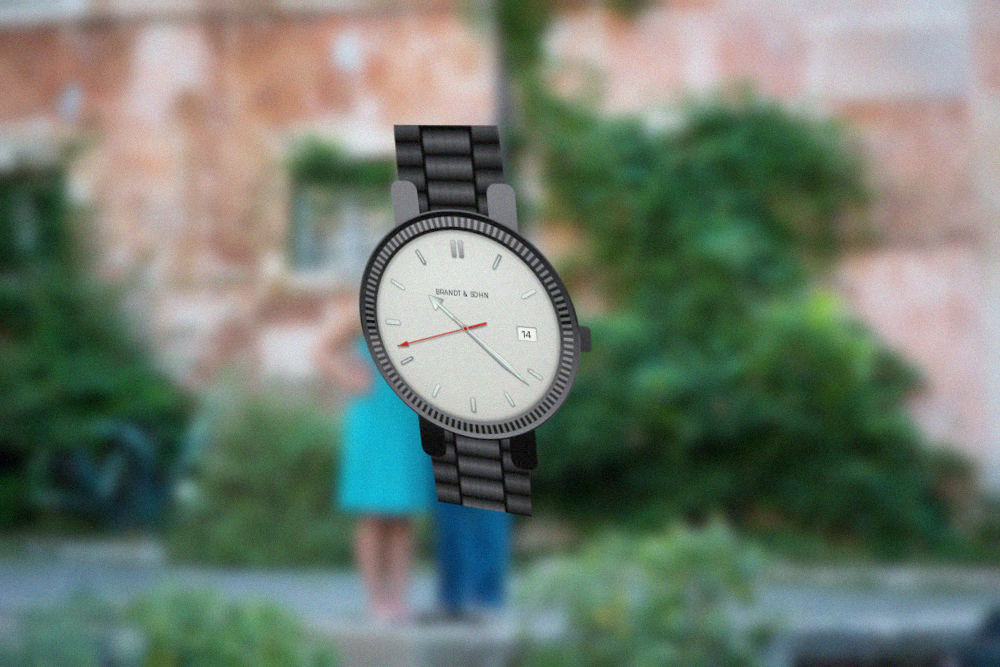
h=10 m=21 s=42
